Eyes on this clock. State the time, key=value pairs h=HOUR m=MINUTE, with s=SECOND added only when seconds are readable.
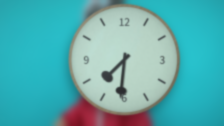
h=7 m=31
